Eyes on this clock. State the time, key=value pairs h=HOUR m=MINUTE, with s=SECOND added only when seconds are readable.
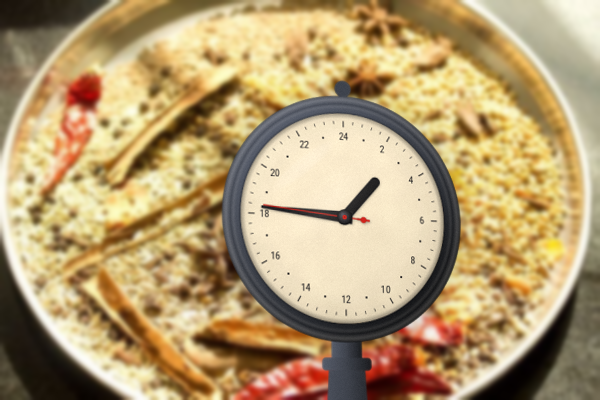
h=2 m=45 s=46
